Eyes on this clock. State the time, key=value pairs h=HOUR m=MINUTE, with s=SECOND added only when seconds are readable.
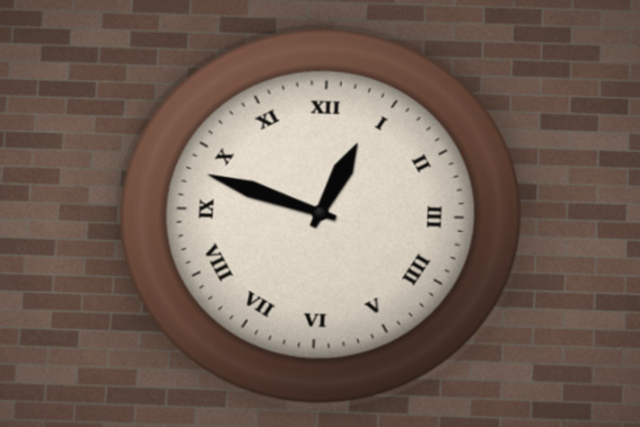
h=12 m=48
